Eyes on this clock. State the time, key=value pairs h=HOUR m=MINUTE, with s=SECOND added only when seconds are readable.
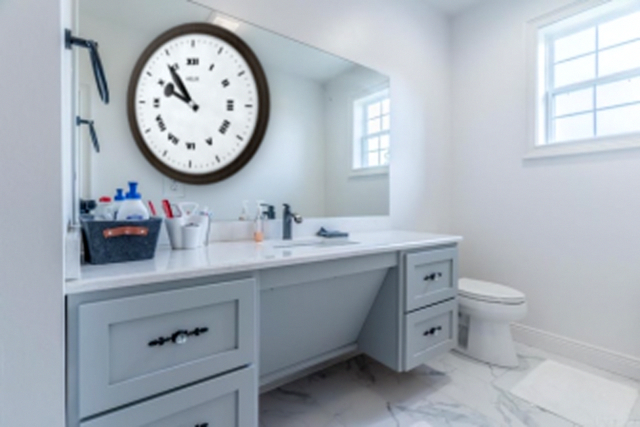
h=9 m=54
